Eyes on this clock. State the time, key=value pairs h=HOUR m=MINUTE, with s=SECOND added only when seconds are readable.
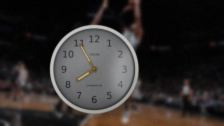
h=7 m=55
